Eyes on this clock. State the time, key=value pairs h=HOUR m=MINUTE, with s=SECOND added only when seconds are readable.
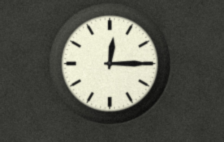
h=12 m=15
